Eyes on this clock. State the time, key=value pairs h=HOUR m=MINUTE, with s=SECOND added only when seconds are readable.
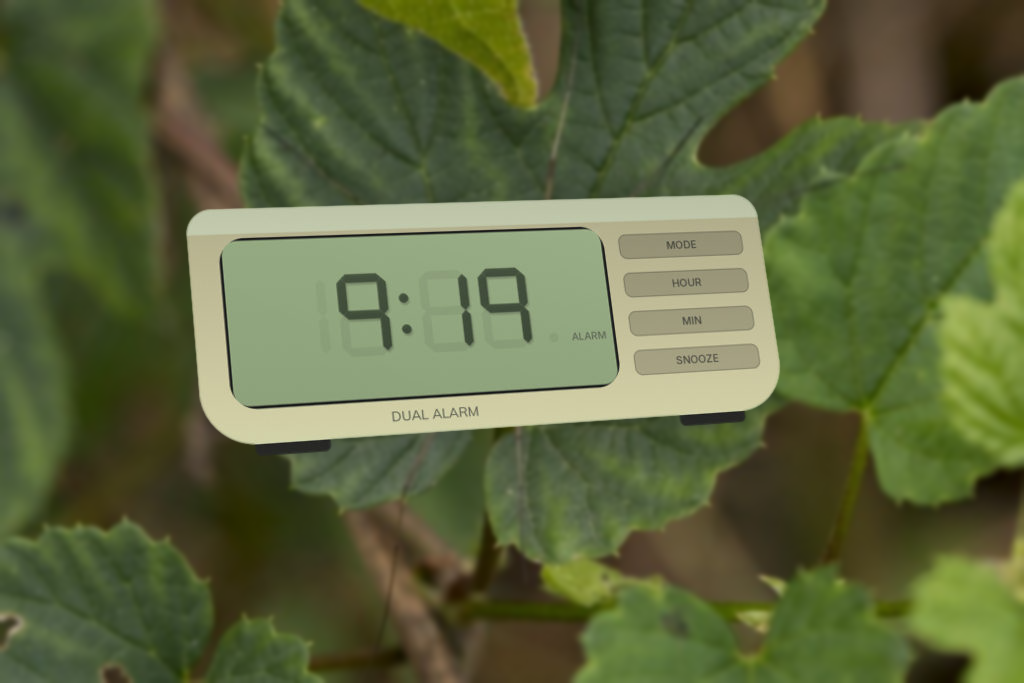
h=9 m=19
